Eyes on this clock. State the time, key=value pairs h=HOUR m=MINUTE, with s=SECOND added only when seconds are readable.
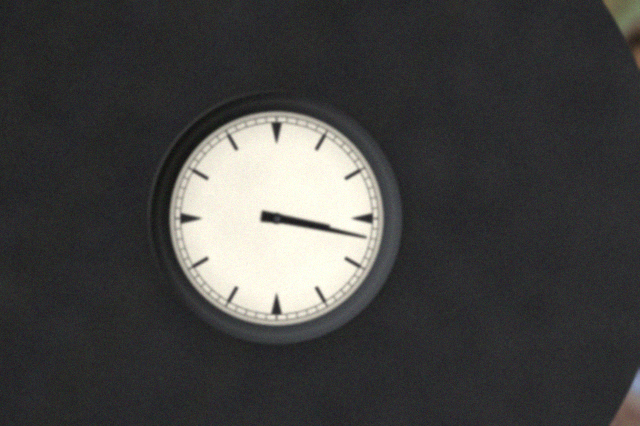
h=3 m=17
